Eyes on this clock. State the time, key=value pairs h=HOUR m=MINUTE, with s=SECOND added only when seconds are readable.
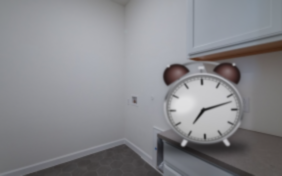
h=7 m=12
